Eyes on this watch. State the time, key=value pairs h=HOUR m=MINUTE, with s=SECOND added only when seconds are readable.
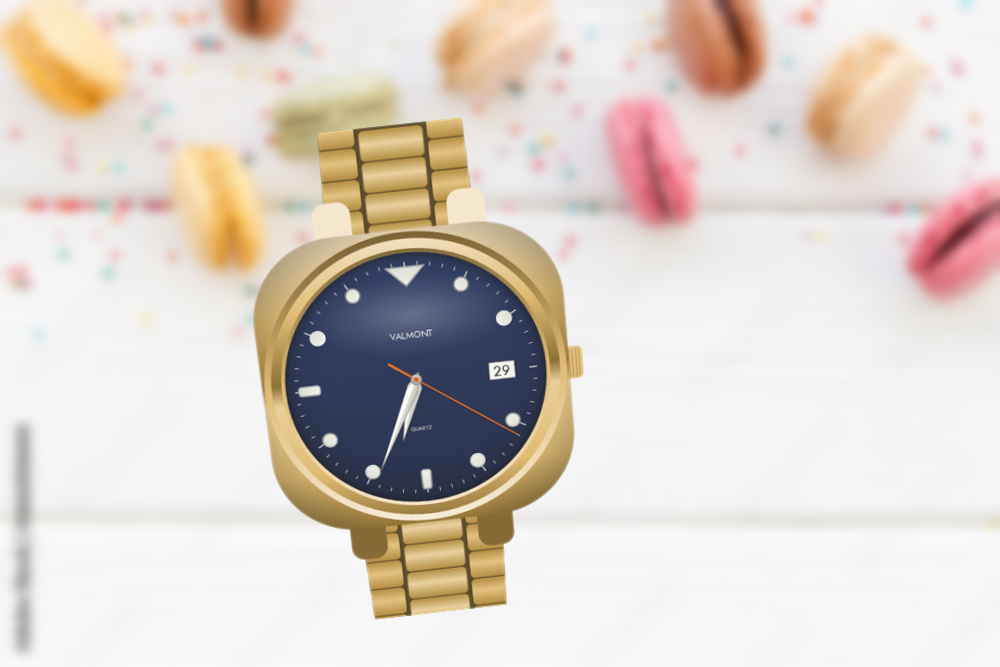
h=6 m=34 s=21
